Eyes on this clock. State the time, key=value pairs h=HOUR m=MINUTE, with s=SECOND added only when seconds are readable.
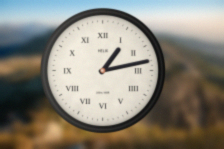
h=1 m=13
